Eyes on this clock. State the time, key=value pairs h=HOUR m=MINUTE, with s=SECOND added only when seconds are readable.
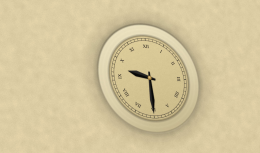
h=9 m=30
